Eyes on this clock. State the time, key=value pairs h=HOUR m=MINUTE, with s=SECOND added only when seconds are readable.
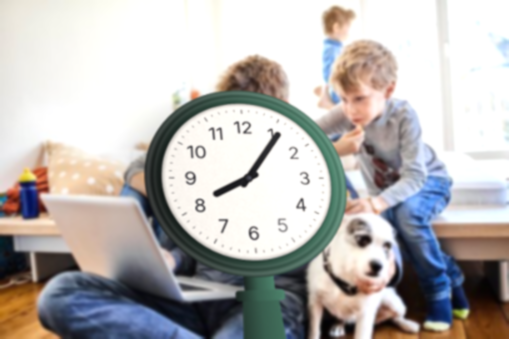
h=8 m=6
